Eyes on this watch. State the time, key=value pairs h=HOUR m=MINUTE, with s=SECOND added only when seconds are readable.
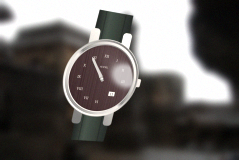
h=10 m=54
